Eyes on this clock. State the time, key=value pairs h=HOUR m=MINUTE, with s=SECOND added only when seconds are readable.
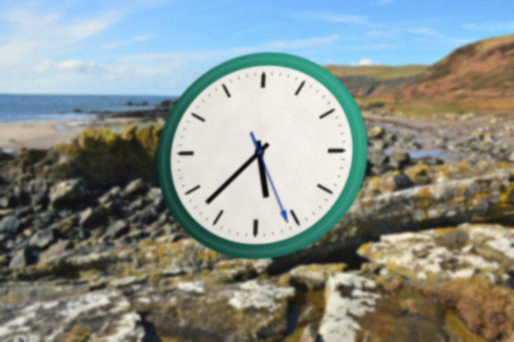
h=5 m=37 s=26
